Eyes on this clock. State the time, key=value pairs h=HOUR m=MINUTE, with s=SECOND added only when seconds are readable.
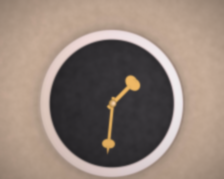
h=1 m=31
